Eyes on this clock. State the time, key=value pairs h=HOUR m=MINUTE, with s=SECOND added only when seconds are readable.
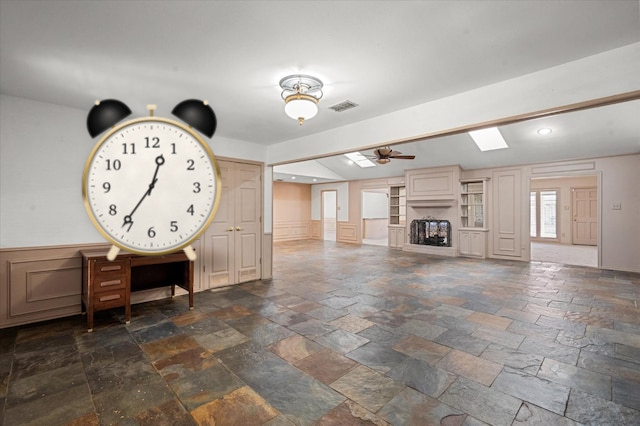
h=12 m=36
